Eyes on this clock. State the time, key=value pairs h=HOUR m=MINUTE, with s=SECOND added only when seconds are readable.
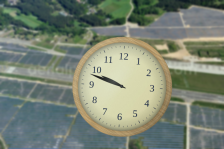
h=9 m=48
